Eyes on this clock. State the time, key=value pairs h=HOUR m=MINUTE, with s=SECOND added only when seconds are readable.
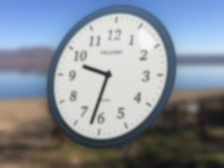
h=9 m=32
